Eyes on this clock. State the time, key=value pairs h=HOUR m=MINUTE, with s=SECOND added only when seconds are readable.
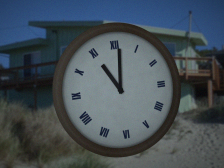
h=11 m=1
